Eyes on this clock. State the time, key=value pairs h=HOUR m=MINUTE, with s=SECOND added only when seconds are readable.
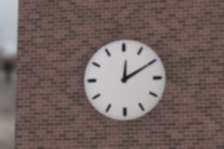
h=12 m=10
